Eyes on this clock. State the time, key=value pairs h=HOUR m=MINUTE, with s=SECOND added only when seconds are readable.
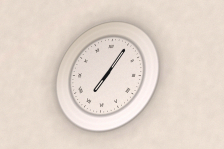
h=7 m=5
